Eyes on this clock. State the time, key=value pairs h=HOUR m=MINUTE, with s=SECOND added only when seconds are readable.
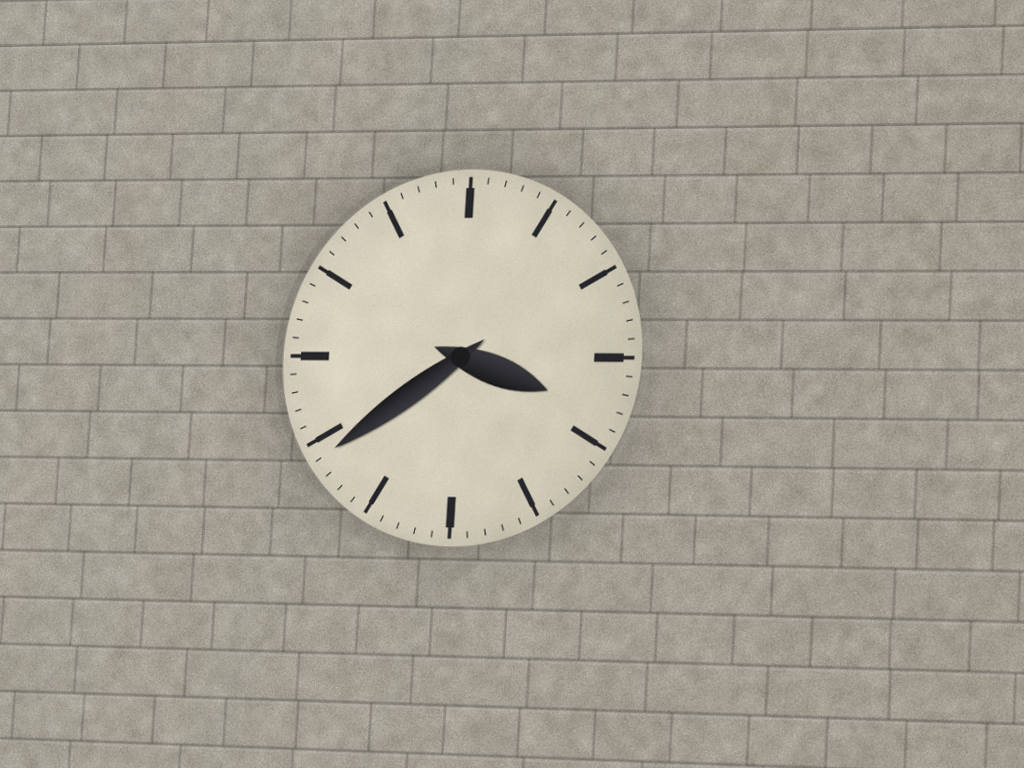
h=3 m=39
